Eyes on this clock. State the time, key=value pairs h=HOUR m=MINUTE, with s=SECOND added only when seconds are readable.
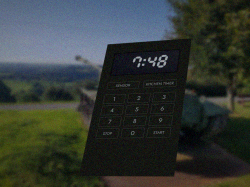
h=7 m=48
